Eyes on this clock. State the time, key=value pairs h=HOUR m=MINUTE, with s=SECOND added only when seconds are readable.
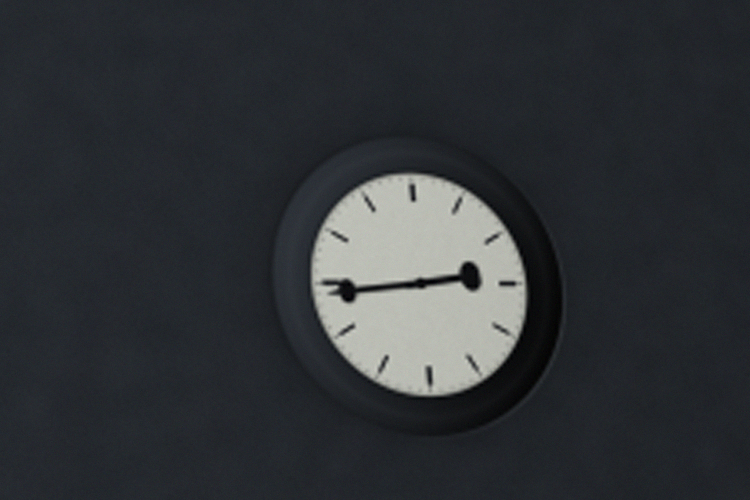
h=2 m=44
